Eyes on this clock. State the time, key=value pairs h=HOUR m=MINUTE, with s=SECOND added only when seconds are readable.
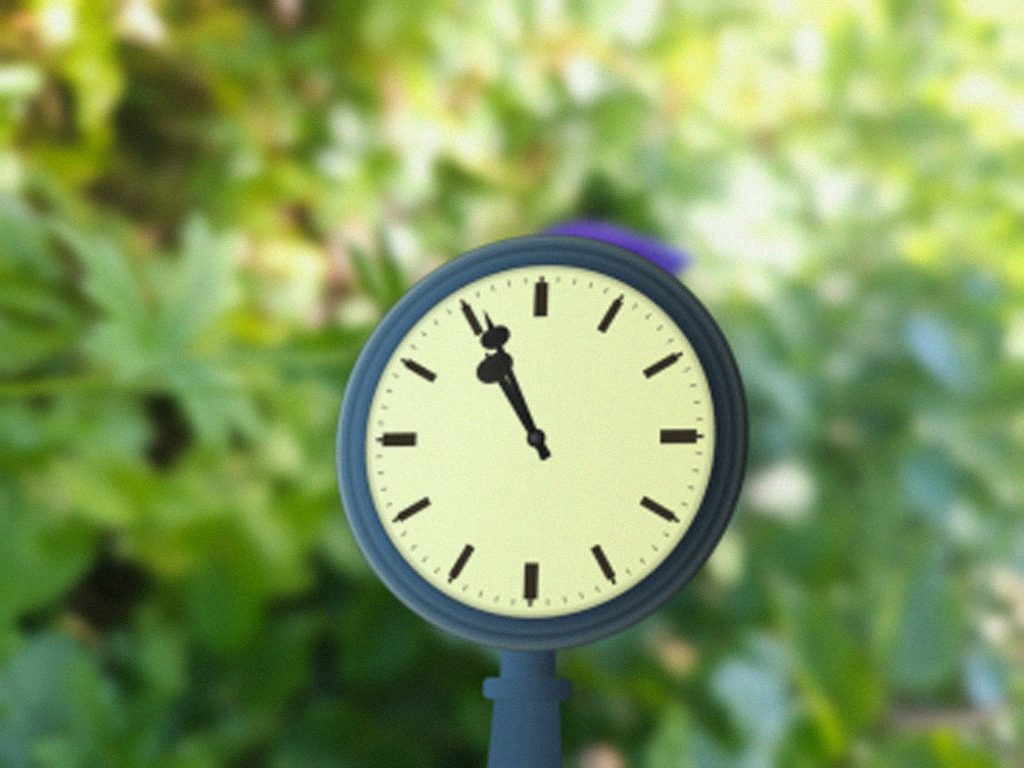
h=10 m=56
